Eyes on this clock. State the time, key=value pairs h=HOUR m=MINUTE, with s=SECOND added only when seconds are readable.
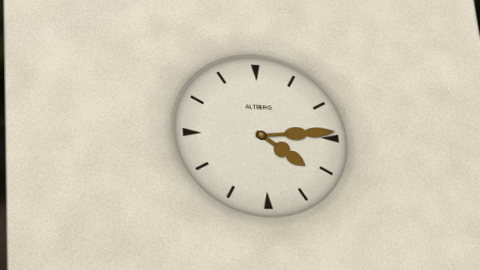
h=4 m=14
